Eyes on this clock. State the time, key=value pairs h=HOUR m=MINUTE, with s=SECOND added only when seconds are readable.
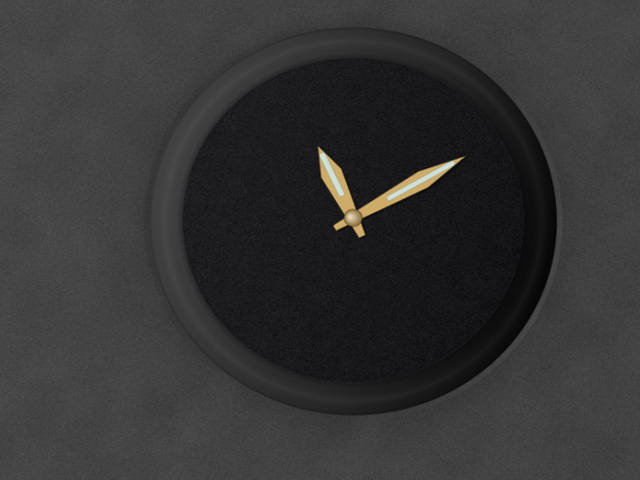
h=11 m=10
